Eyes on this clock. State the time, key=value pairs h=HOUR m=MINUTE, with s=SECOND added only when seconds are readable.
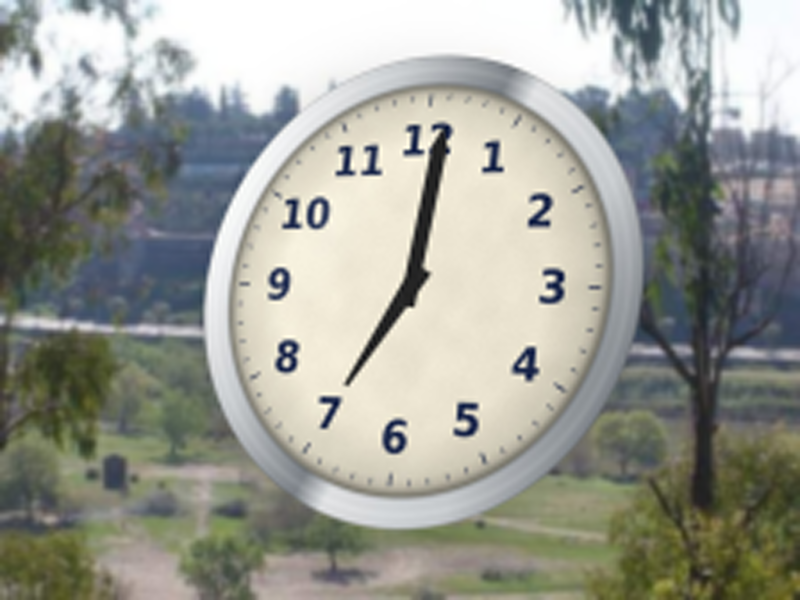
h=7 m=1
